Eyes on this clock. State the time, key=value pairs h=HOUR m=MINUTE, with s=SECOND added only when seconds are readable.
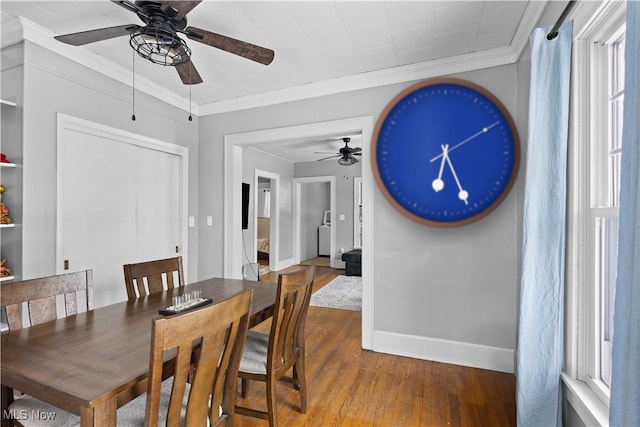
h=6 m=26 s=10
